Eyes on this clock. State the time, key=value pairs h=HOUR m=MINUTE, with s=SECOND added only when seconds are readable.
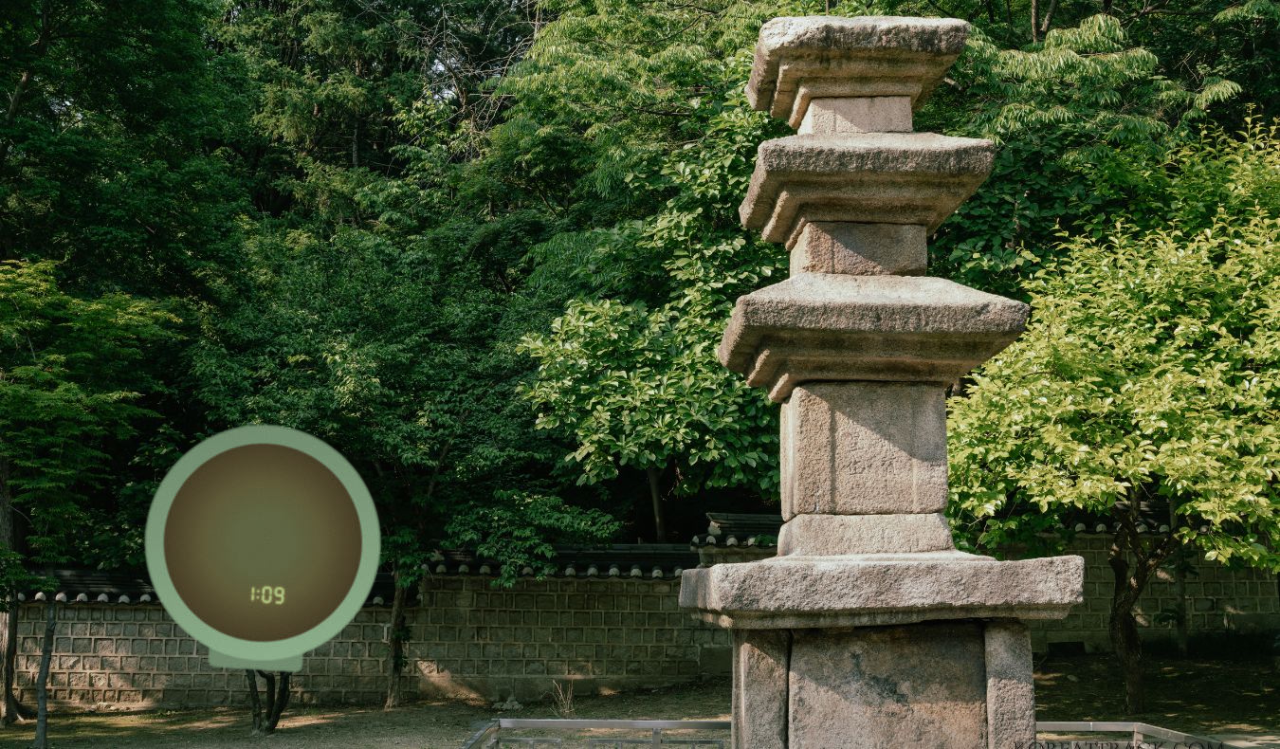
h=1 m=9
